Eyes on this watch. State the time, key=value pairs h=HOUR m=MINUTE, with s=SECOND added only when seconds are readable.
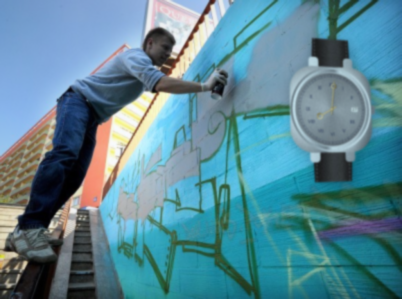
h=8 m=1
